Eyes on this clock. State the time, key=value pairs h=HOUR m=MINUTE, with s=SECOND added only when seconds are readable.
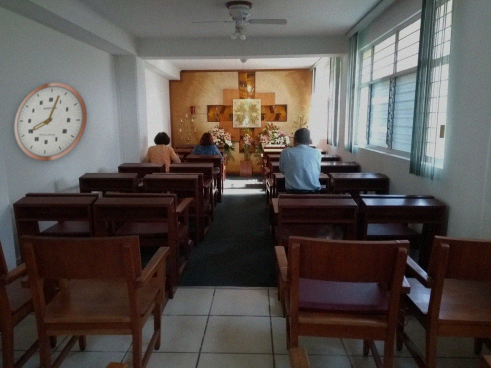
h=8 m=3
